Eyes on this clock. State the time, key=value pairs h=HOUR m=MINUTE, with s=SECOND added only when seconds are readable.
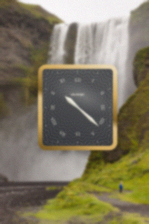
h=10 m=22
